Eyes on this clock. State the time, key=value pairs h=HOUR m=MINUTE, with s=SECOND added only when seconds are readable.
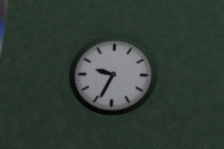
h=9 m=34
